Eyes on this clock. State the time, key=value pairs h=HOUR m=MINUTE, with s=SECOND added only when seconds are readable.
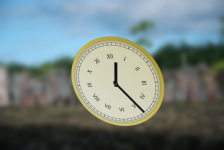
h=12 m=24
